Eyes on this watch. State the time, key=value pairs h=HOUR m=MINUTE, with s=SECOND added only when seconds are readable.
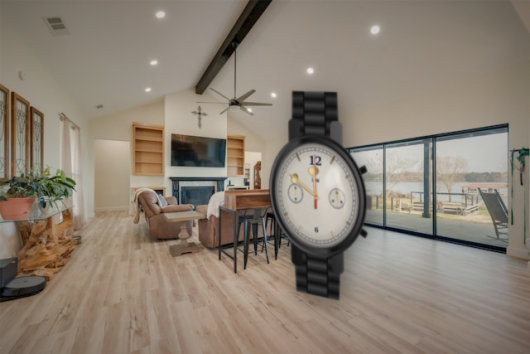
h=11 m=50
